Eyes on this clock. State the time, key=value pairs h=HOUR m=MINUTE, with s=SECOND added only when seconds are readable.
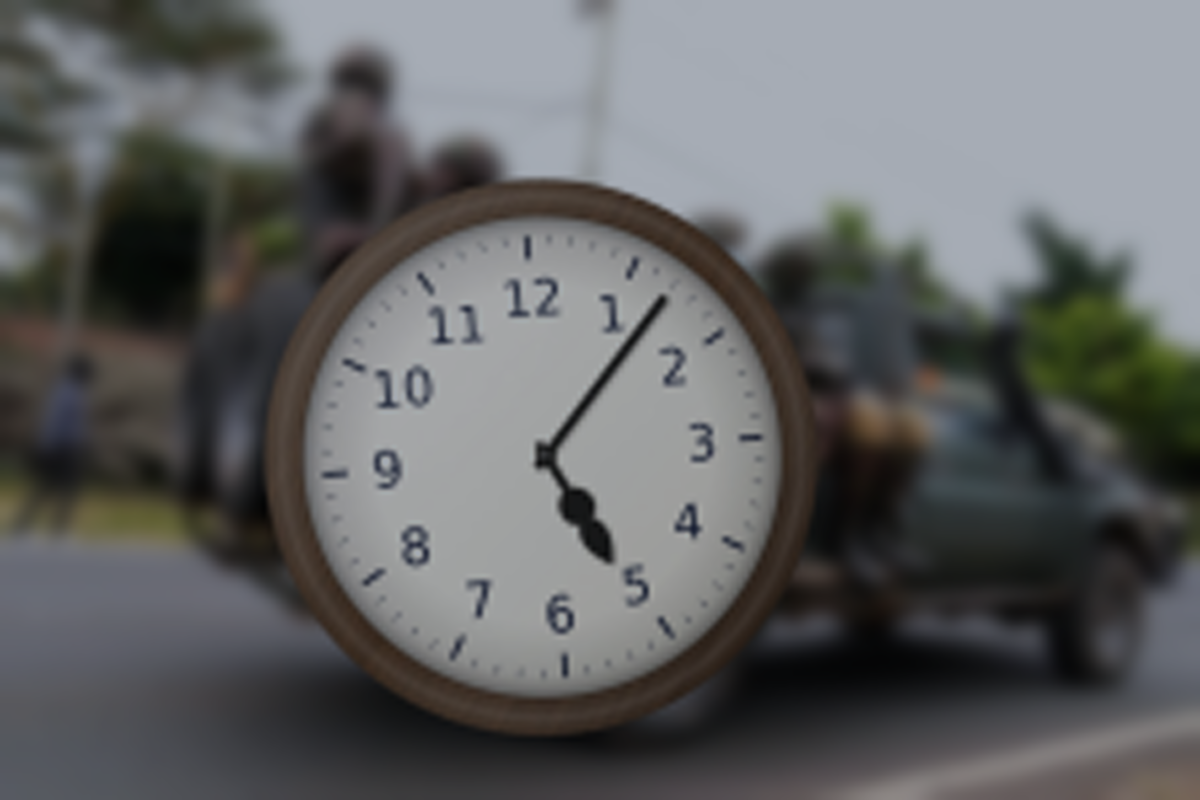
h=5 m=7
